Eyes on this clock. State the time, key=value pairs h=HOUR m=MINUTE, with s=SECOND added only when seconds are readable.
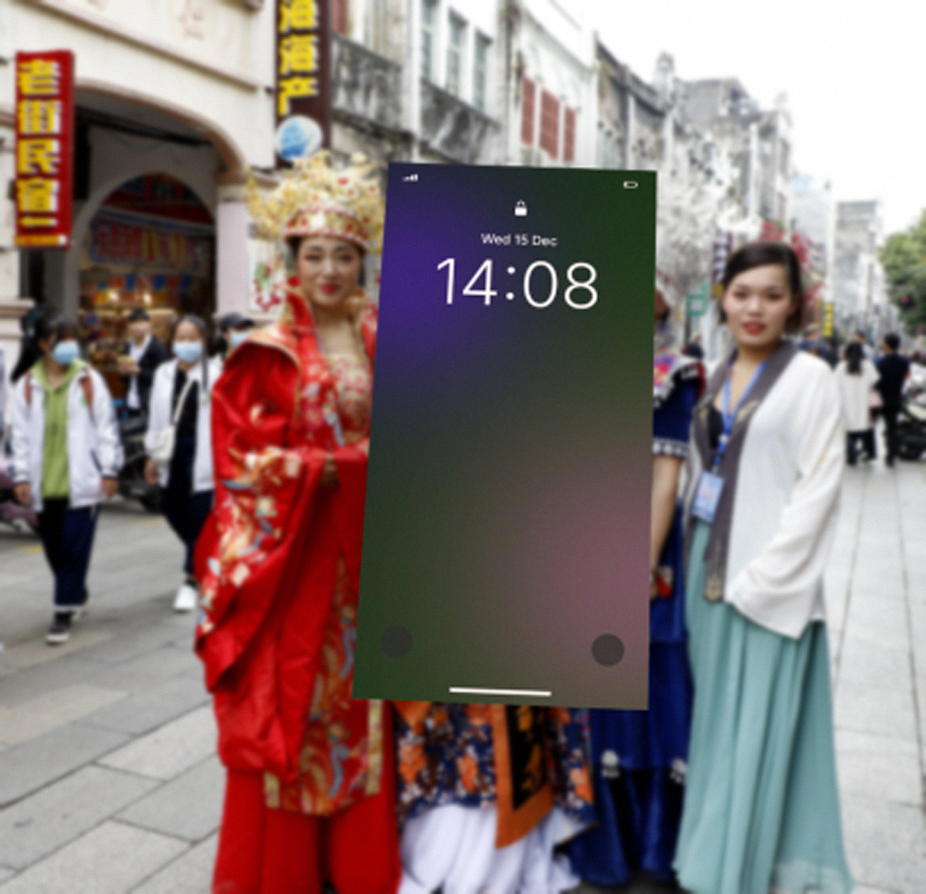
h=14 m=8
